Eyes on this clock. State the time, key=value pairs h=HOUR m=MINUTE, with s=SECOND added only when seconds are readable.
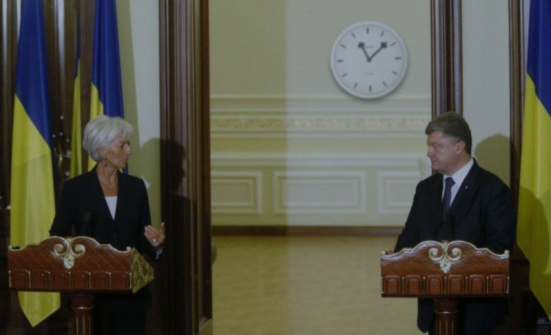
h=11 m=8
